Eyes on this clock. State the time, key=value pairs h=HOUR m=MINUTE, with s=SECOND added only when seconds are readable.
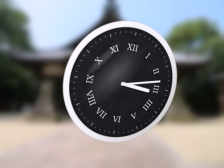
h=3 m=13
